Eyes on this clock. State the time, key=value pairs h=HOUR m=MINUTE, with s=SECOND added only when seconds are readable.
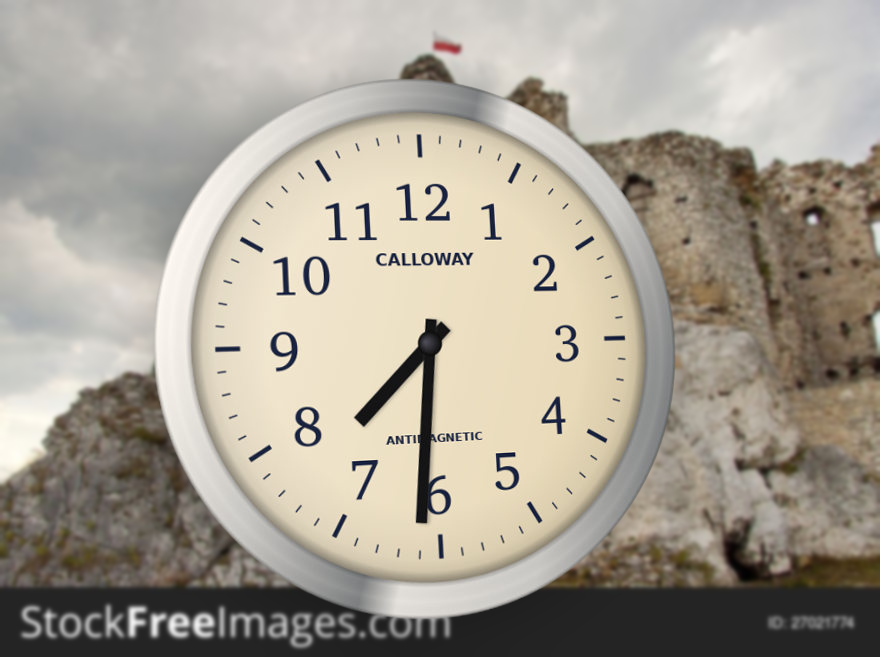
h=7 m=31
